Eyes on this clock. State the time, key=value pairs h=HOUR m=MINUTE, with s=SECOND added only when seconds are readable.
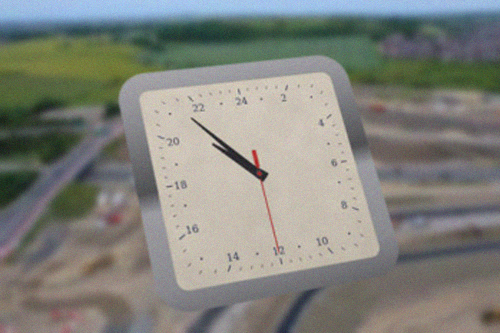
h=20 m=53 s=30
